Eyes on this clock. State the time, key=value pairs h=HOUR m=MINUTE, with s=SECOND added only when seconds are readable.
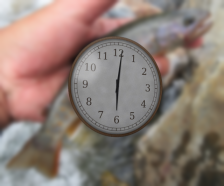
h=6 m=1
